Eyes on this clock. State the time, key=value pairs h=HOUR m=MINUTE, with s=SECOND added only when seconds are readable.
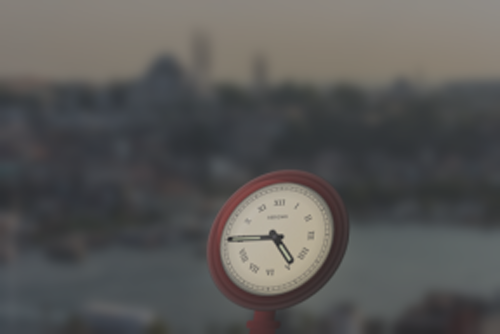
h=4 m=45
